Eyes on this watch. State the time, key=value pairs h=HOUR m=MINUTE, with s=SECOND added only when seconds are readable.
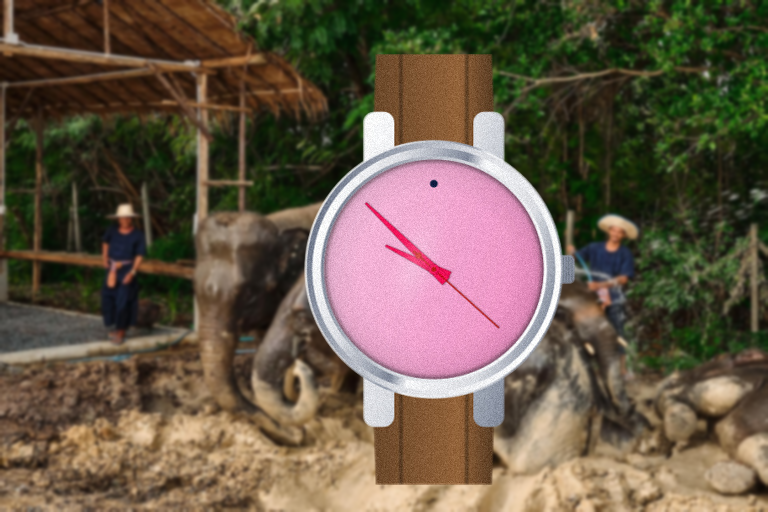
h=9 m=52 s=22
